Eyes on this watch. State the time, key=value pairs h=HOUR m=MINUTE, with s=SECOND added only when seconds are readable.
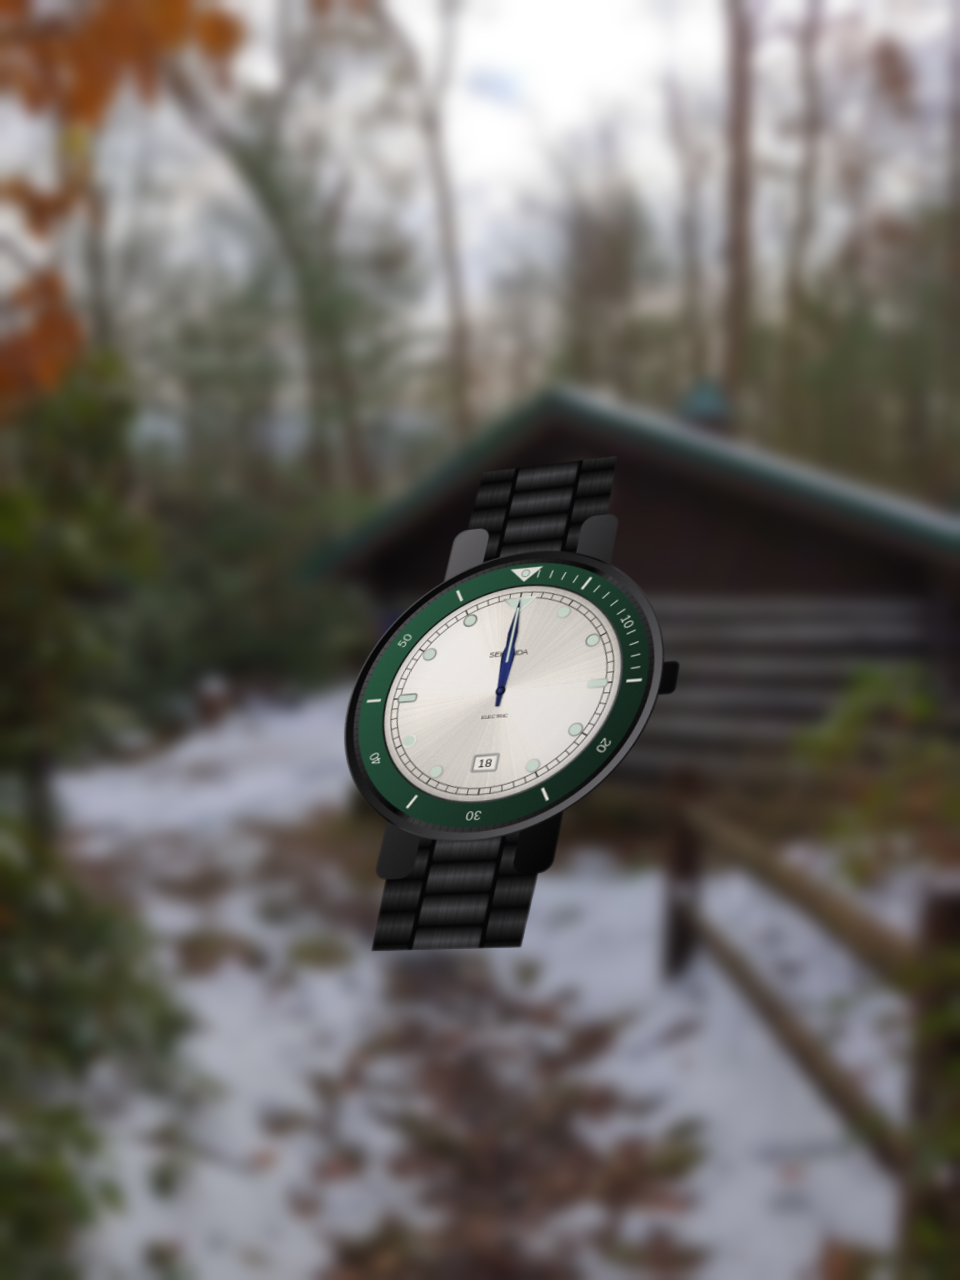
h=12 m=0
